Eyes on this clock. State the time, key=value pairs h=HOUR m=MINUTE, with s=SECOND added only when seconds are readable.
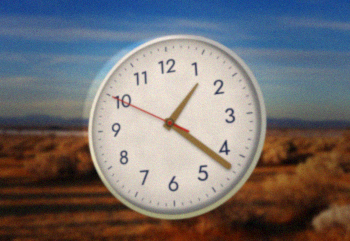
h=1 m=21 s=50
